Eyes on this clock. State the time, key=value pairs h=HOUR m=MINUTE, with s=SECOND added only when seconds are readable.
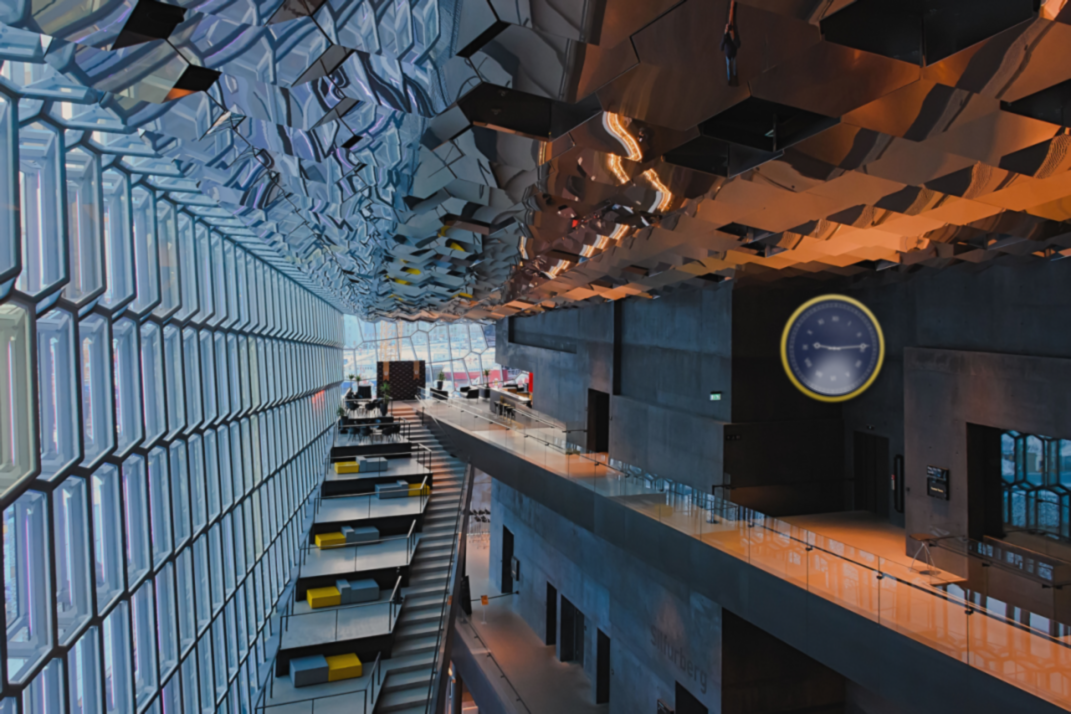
h=9 m=14
